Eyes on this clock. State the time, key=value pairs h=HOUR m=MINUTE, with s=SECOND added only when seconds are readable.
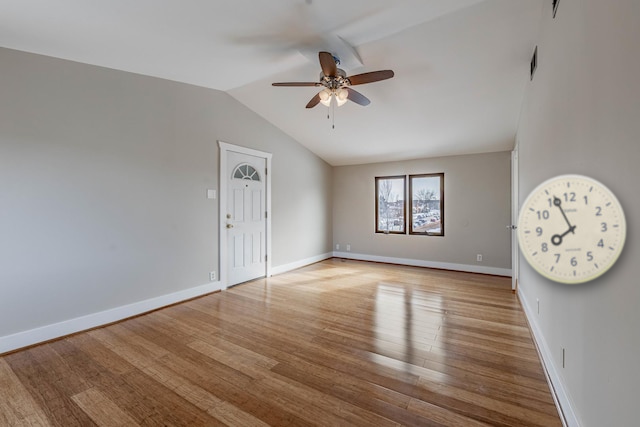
h=7 m=56
